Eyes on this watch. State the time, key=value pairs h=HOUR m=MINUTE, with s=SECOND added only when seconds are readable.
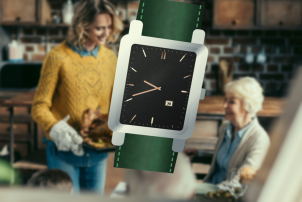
h=9 m=41
